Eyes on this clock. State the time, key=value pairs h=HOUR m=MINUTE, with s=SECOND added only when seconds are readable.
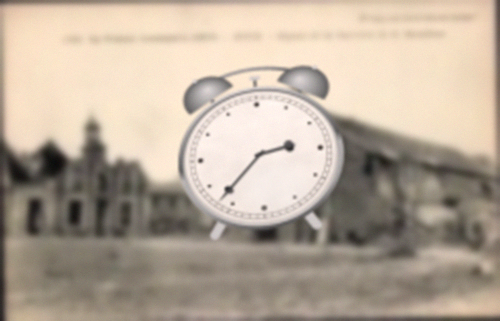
h=2 m=37
